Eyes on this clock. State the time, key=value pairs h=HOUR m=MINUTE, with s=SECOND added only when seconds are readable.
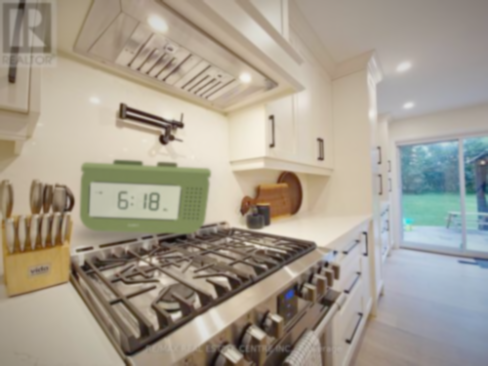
h=6 m=18
